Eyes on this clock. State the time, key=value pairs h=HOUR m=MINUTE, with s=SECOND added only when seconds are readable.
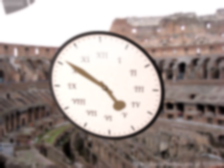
h=4 m=51
